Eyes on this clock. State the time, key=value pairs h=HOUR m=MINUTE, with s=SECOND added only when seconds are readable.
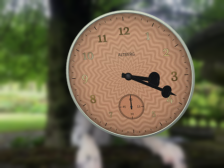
h=3 m=19
